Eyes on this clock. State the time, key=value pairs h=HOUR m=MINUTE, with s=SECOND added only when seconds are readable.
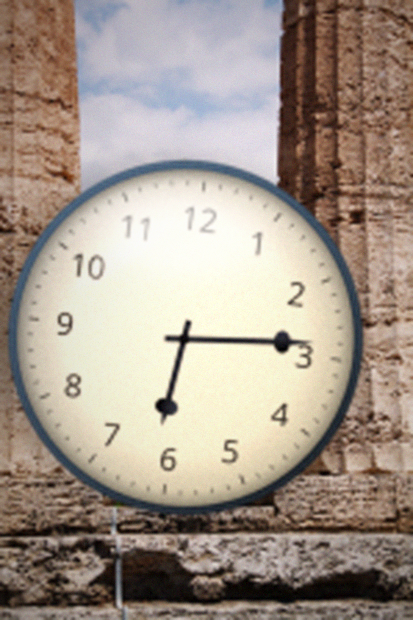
h=6 m=14
